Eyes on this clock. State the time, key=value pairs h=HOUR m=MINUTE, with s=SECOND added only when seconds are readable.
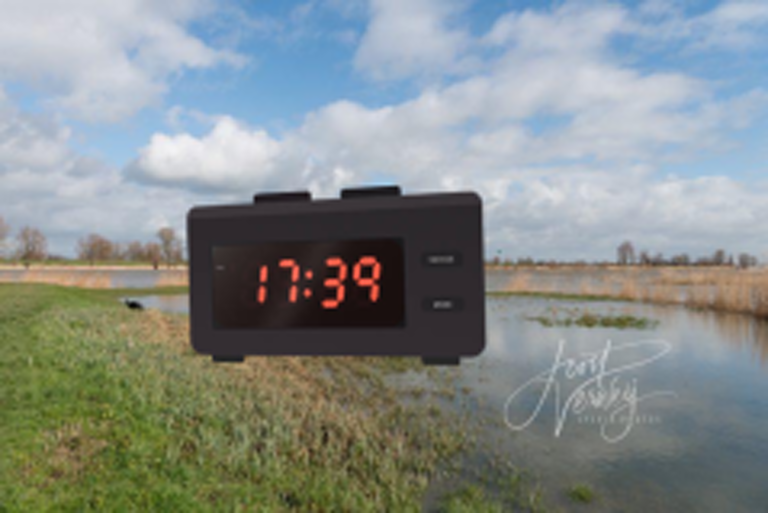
h=17 m=39
